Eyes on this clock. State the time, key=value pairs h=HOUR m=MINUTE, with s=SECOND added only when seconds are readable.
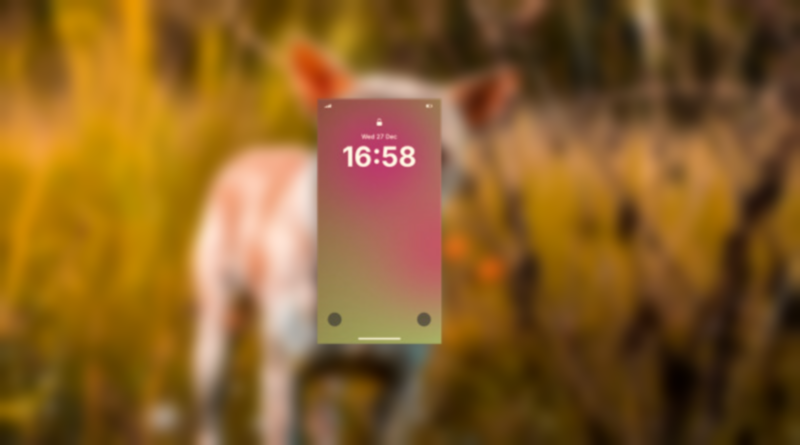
h=16 m=58
